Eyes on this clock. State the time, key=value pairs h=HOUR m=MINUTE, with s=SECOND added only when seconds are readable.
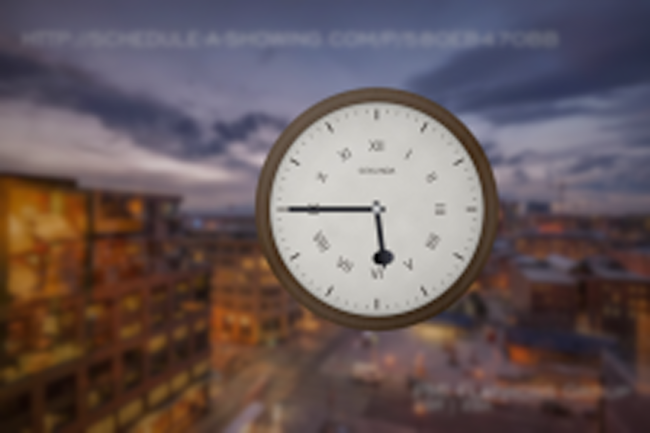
h=5 m=45
